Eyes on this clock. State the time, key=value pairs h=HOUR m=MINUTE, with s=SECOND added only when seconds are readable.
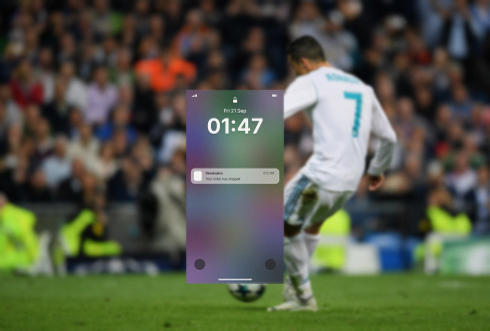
h=1 m=47
